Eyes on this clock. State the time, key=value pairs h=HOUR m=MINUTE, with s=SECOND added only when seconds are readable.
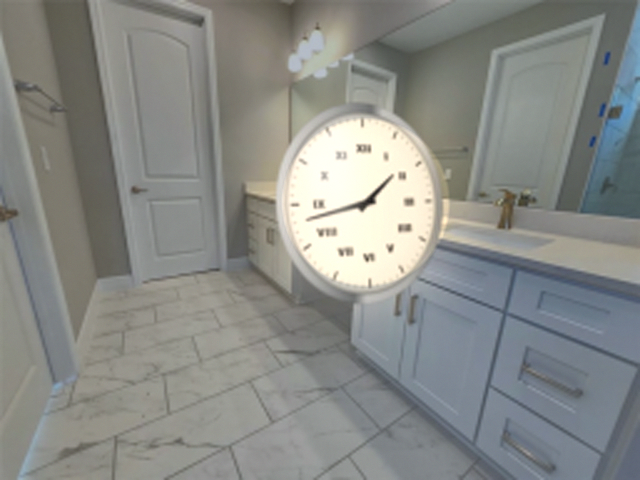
h=1 m=43
